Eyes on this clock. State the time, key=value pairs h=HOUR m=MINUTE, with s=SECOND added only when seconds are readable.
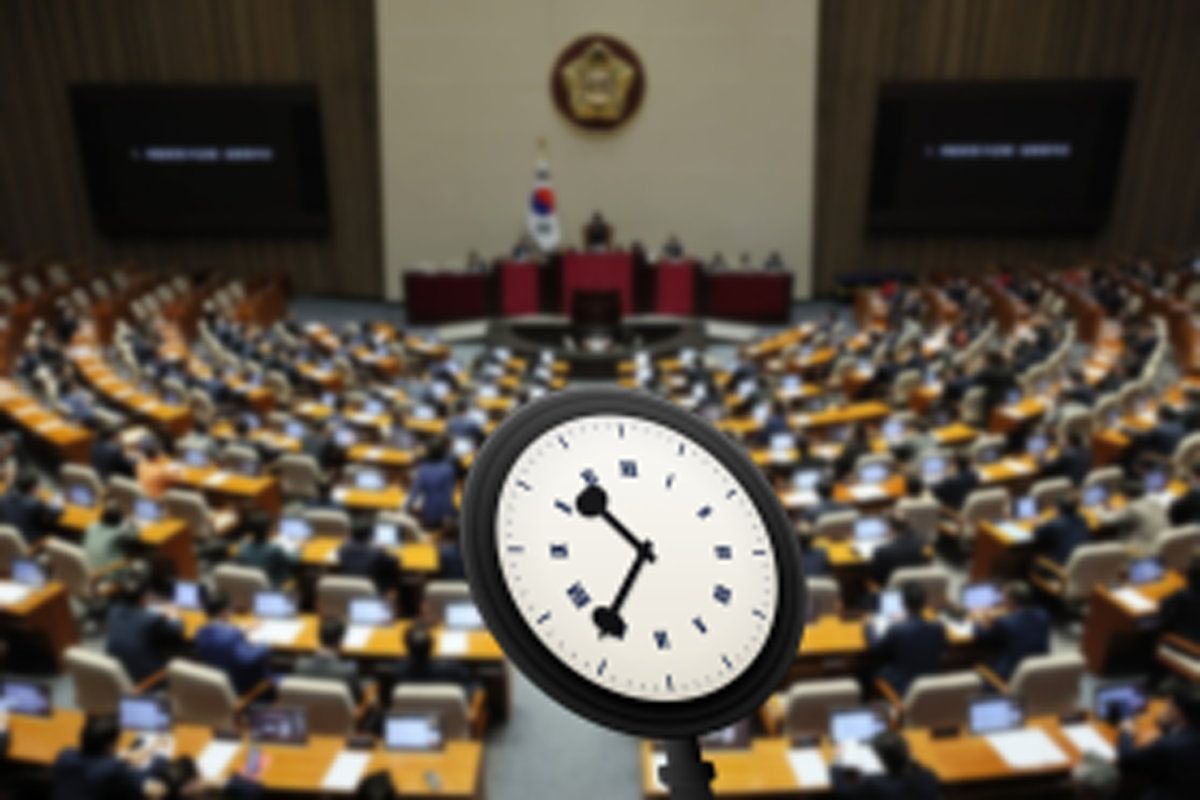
h=10 m=36
